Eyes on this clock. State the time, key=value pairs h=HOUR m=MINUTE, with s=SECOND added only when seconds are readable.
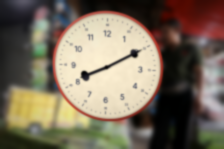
h=8 m=10
